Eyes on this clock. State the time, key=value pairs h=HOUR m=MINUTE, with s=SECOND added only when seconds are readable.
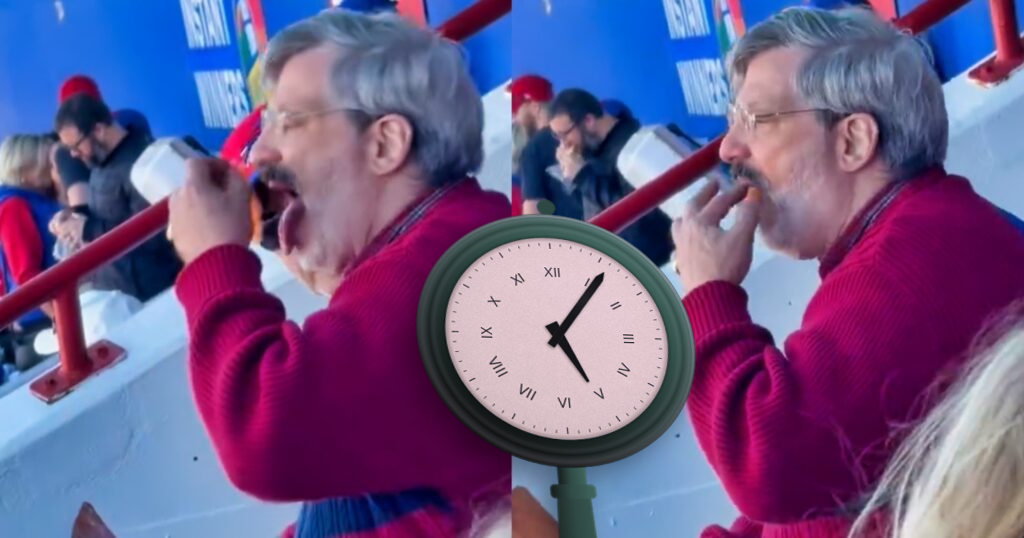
h=5 m=6
